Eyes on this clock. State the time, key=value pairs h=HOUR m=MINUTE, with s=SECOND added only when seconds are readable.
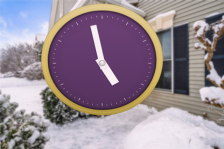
h=4 m=58
